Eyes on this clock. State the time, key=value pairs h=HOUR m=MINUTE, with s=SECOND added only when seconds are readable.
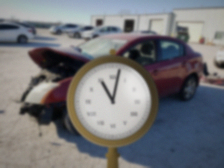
h=11 m=2
